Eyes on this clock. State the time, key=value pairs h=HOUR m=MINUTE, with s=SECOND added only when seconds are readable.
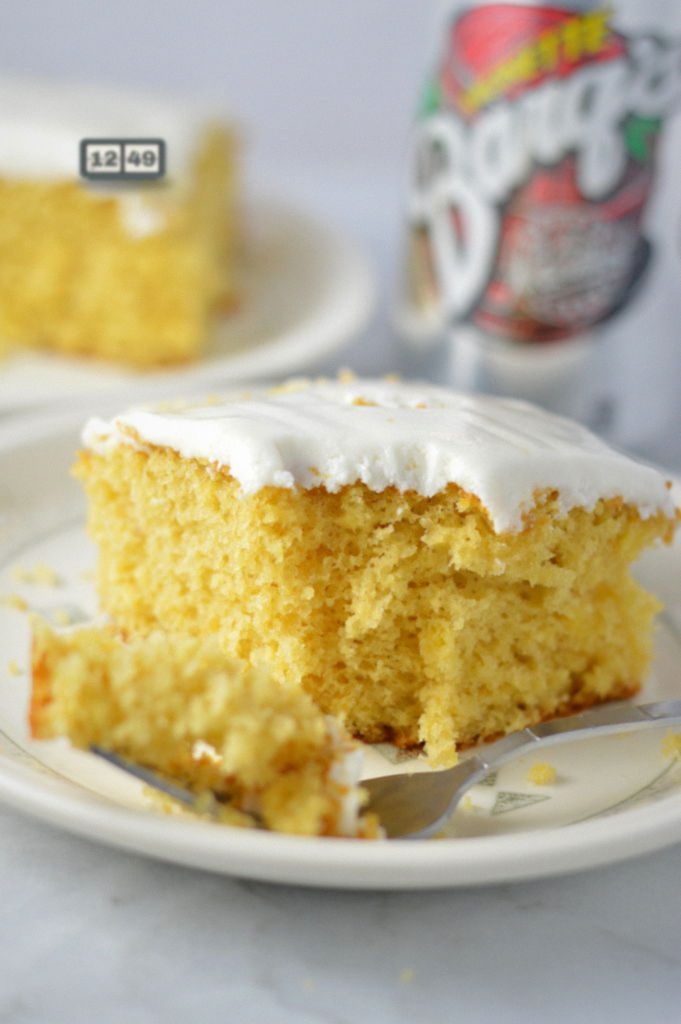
h=12 m=49
